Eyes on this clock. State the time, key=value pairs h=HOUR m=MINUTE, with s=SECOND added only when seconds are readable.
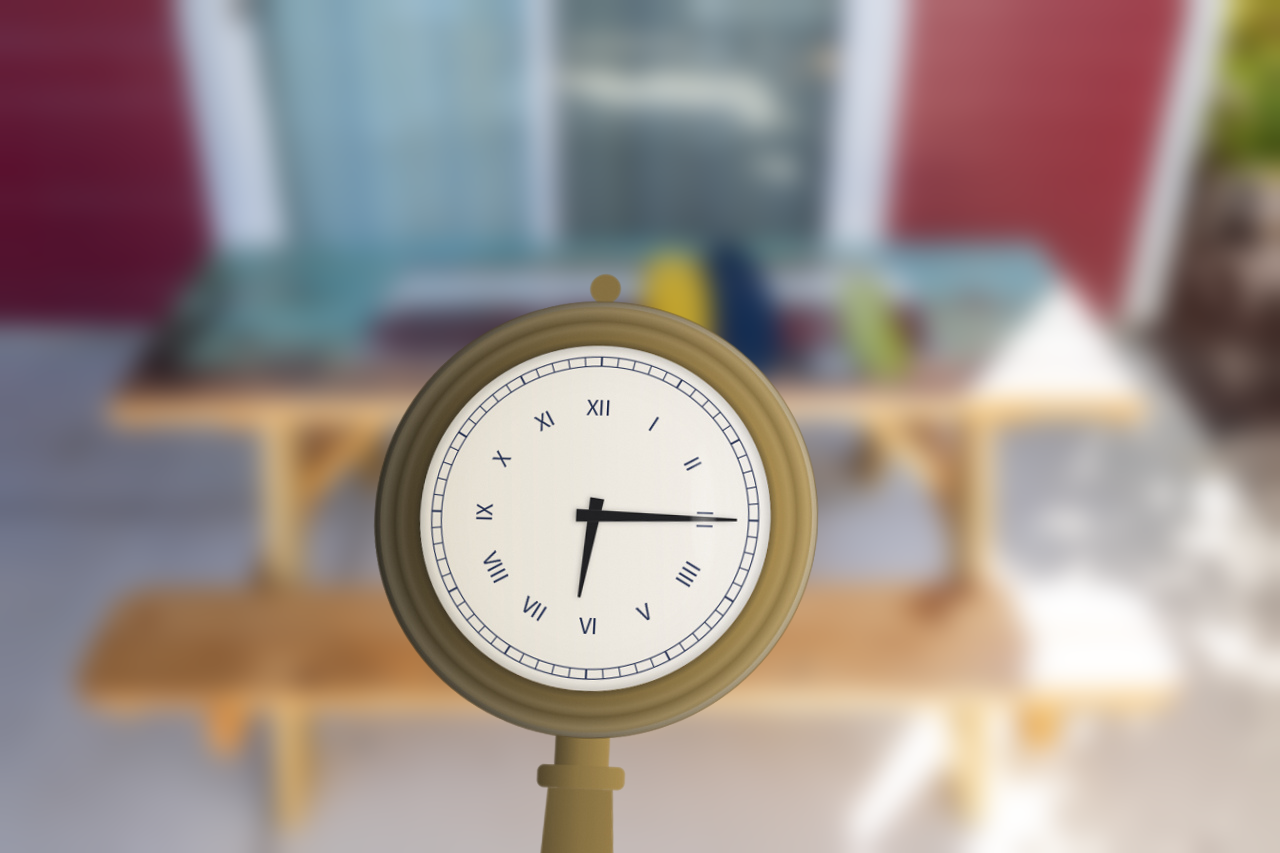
h=6 m=15
